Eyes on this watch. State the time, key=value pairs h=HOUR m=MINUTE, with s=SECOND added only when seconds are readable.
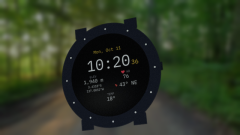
h=10 m=20
